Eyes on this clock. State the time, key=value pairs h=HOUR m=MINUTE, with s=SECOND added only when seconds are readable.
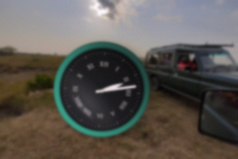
h=2 m=13
